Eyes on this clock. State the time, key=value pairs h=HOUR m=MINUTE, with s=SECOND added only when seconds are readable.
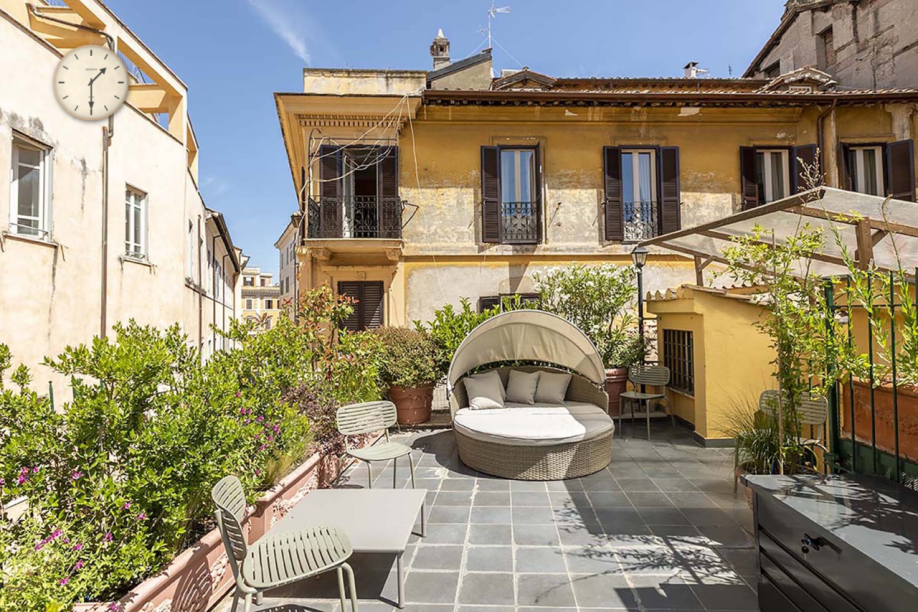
h=1 m=30
